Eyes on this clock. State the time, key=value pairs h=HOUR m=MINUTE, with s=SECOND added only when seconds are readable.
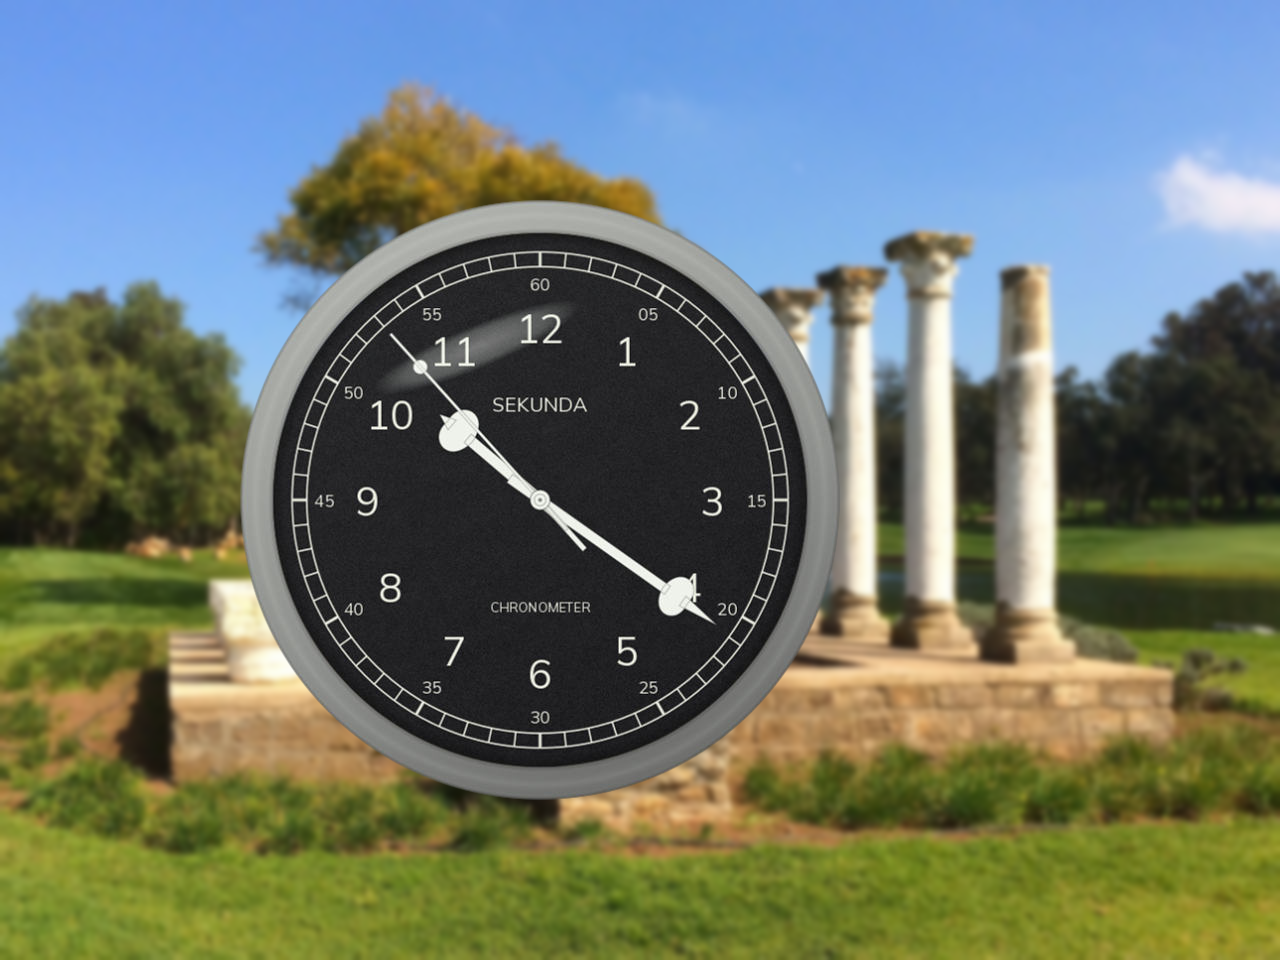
h=10 m=20 s=53
